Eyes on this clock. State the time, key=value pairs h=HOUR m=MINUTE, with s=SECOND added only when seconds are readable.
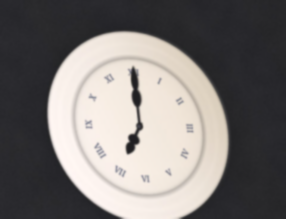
h=7 m=0
